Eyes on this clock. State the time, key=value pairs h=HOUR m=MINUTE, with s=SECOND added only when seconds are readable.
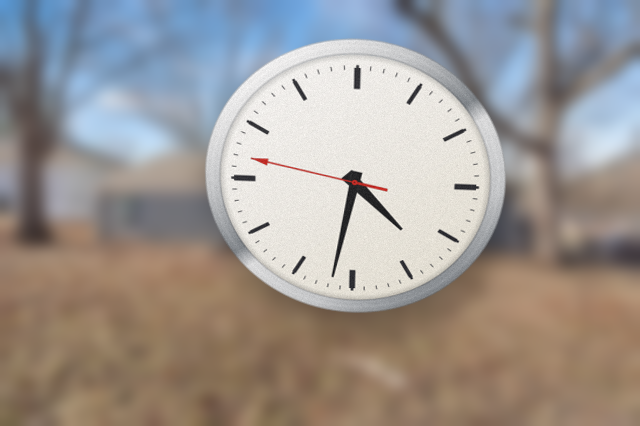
h=4 m=31 s=47
